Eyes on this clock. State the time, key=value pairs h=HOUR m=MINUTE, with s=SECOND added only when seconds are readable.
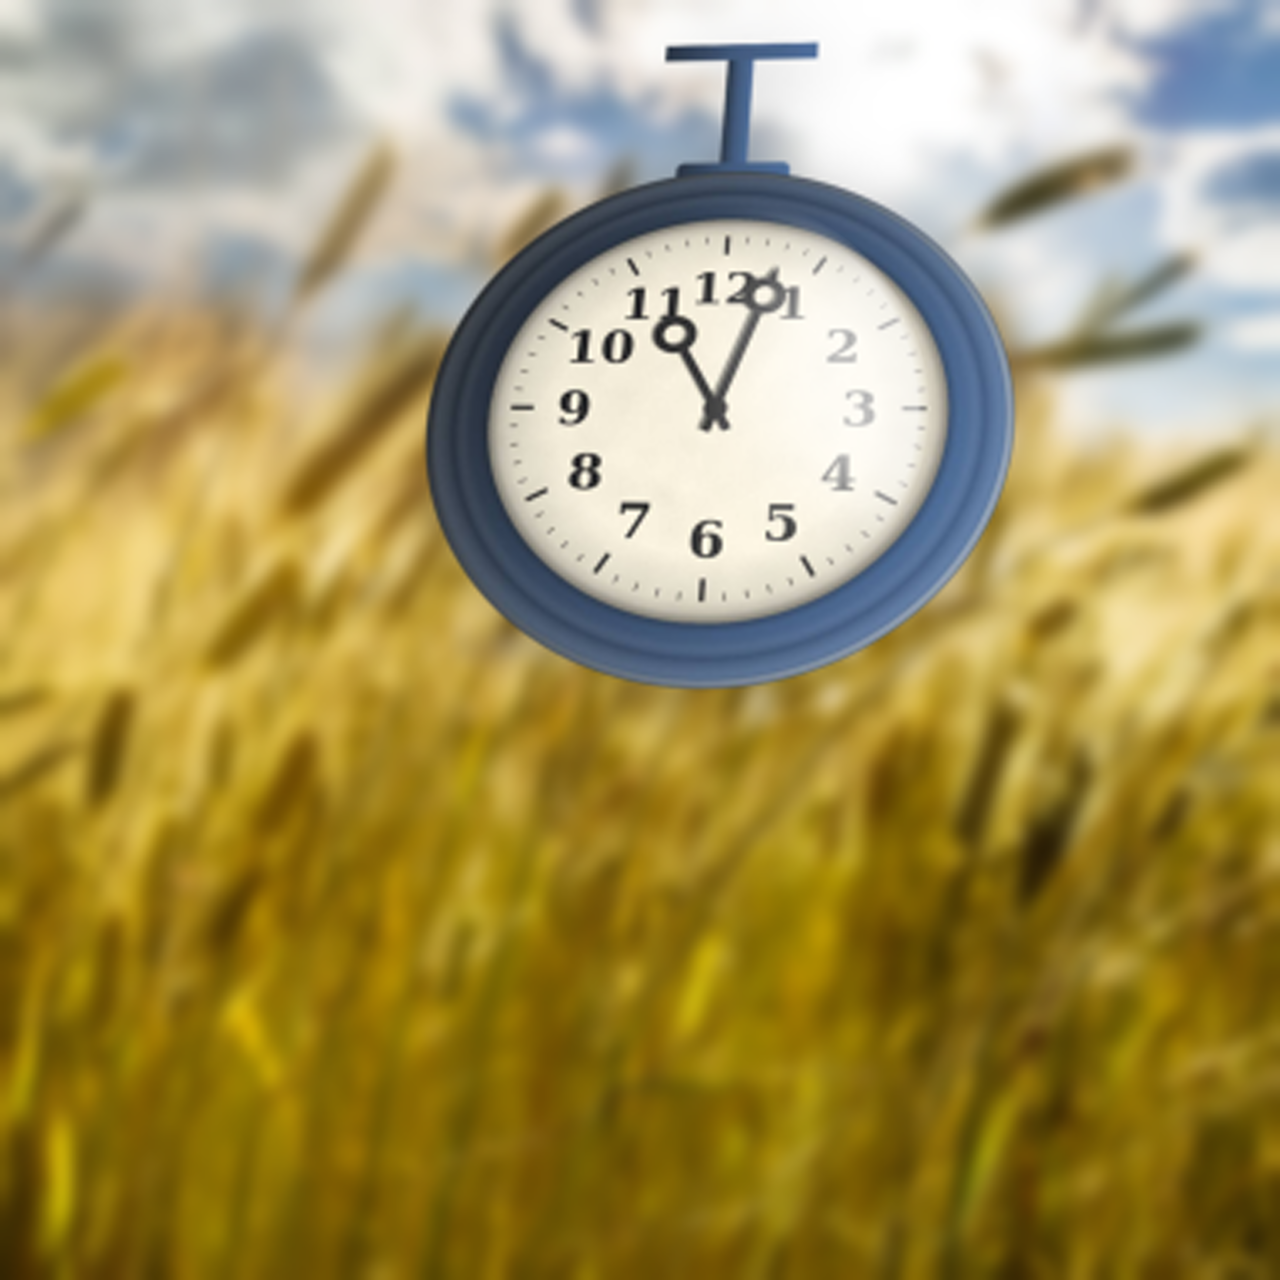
h=11 m=3
